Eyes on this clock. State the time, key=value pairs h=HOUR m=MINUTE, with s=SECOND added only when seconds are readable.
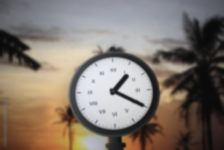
h=1 m=20
